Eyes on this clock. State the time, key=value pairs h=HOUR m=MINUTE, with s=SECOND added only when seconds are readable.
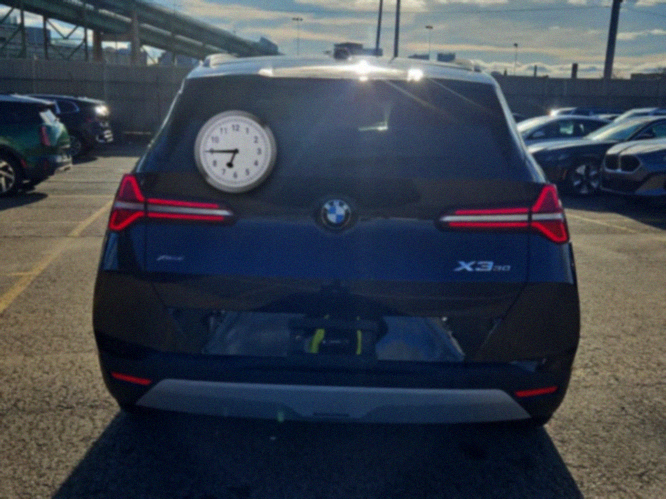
h=6 m=45
